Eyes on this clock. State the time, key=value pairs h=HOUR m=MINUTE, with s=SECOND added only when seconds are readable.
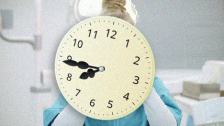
h=7 m=44
